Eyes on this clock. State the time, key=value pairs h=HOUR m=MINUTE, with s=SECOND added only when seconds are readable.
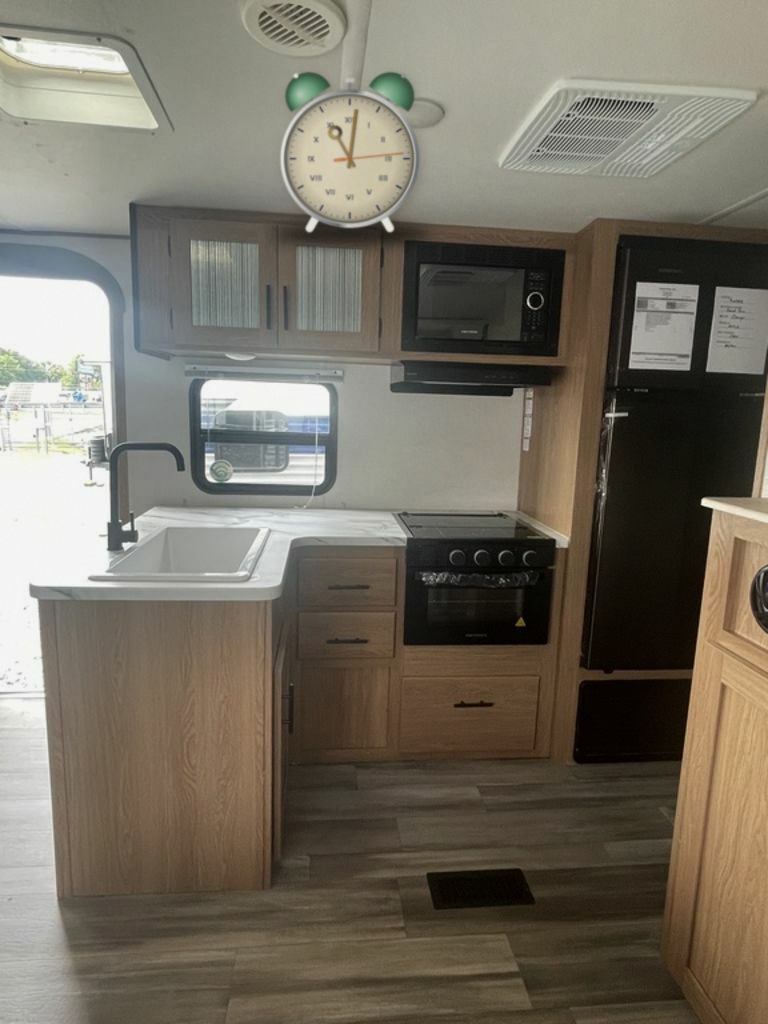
h=11 m=1 s=14
